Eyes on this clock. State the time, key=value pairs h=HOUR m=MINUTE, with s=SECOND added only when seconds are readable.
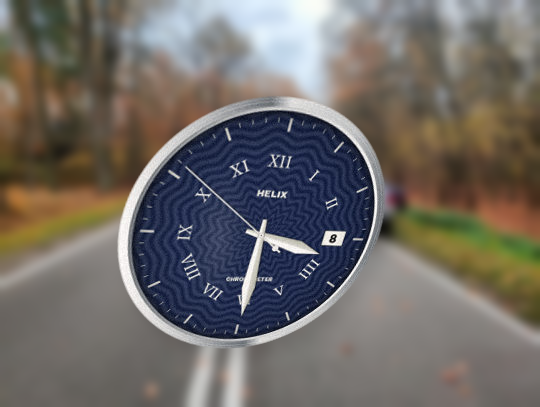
h=3 m=29 s=51
